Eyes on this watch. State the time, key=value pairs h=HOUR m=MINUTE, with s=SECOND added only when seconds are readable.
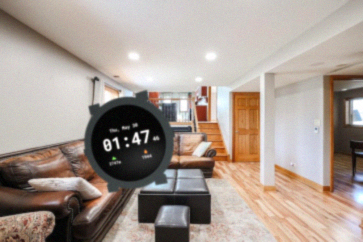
h=1 m=47
